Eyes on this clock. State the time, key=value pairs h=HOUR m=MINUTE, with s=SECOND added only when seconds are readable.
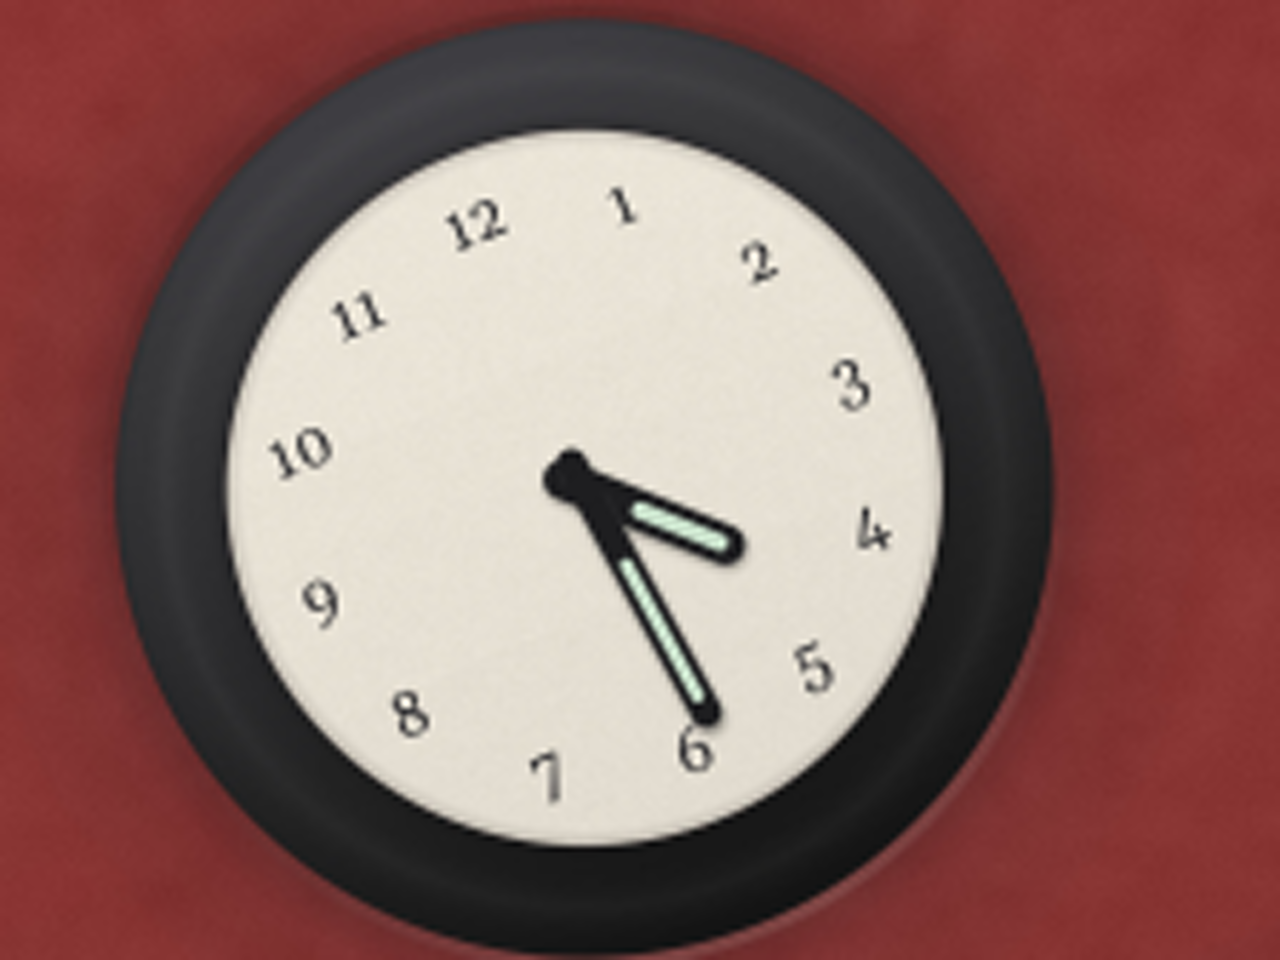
h=4 m=29
